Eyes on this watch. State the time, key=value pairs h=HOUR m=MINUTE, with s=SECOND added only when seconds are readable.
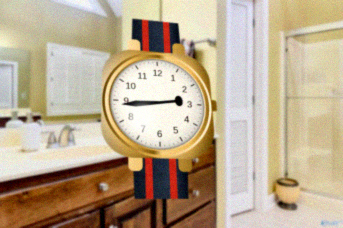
h=2 m=44
